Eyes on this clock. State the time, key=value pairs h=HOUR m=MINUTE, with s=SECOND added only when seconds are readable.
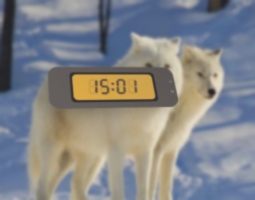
h=15 m=1
